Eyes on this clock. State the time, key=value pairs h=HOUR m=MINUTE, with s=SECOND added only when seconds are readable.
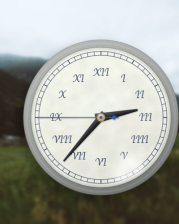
h=2 m=36 s=45
